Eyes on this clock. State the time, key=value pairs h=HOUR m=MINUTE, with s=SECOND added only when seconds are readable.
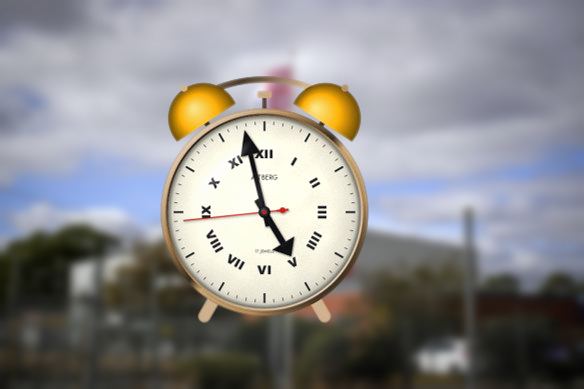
h=4 m=57 s=44
